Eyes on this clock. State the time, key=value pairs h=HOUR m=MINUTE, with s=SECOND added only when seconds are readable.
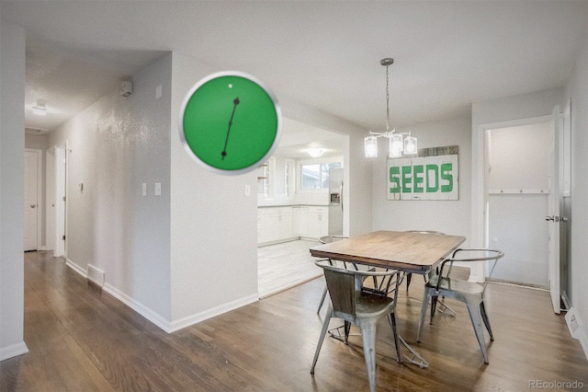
h=12 m=32
